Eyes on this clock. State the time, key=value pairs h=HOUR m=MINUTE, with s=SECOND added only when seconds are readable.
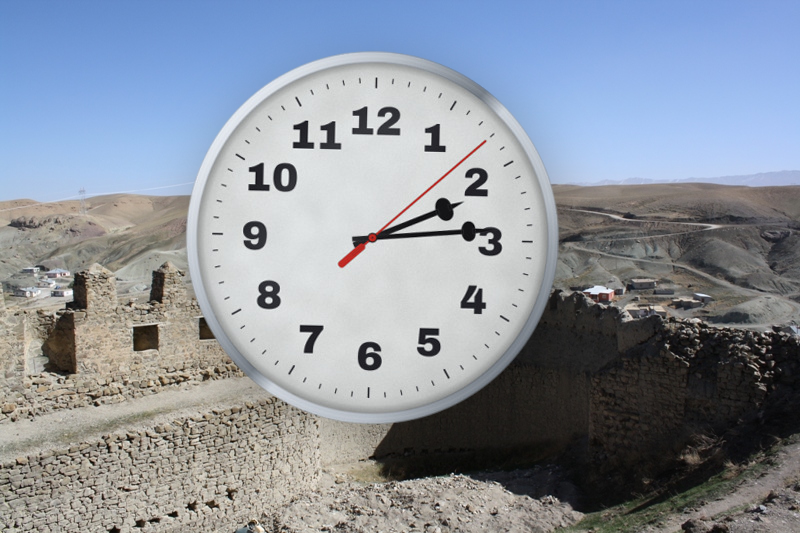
h=2 m=14 s=8
